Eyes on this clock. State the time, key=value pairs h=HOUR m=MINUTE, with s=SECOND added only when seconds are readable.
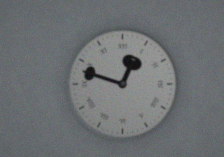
h=12 m=48
